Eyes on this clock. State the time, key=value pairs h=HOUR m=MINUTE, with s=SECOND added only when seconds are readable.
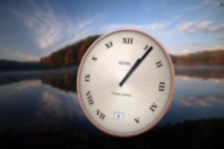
h=1 m=6
